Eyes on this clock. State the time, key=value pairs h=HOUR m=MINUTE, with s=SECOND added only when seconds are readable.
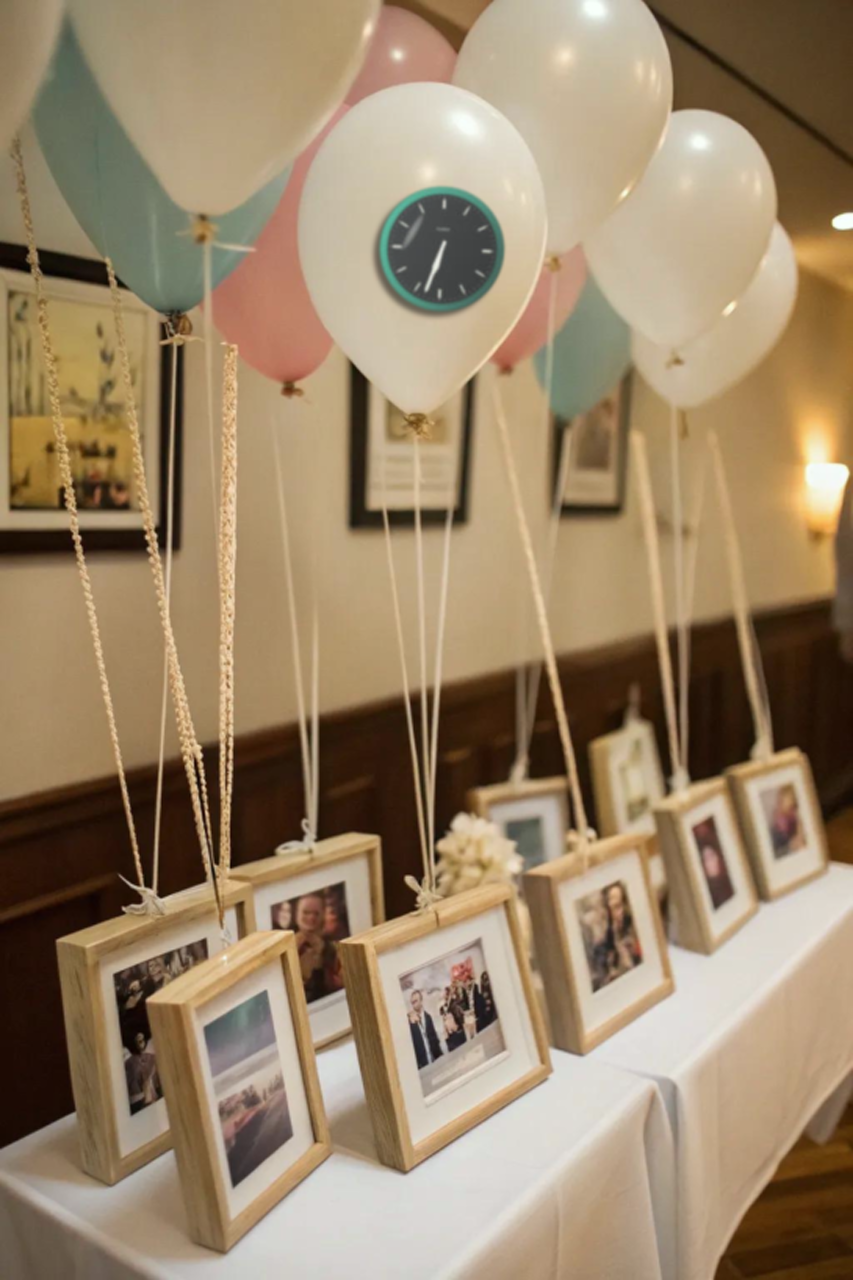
h=6 m=33
